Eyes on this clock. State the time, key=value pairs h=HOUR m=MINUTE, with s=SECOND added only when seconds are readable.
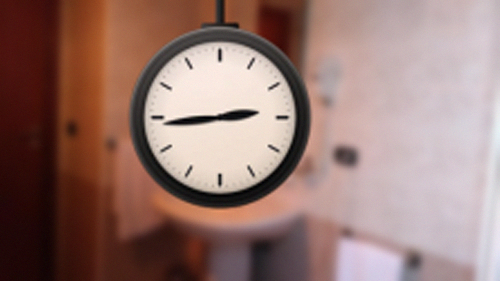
h=2 m=44
